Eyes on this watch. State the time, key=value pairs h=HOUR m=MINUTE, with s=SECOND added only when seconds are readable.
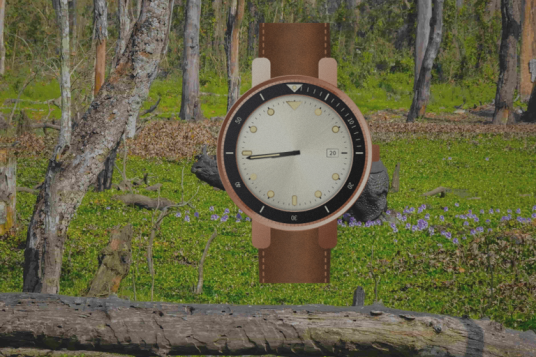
h=8 m=44
